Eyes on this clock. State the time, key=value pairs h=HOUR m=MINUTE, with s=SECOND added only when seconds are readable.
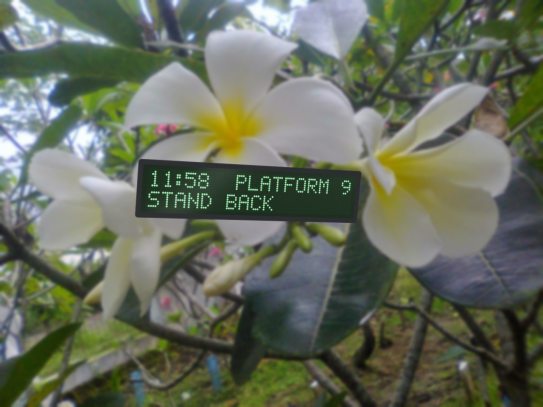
h=11 m=58
